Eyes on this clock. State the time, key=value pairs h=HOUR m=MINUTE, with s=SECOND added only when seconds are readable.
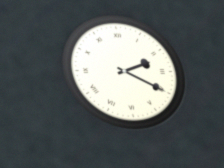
h=2 m=20
